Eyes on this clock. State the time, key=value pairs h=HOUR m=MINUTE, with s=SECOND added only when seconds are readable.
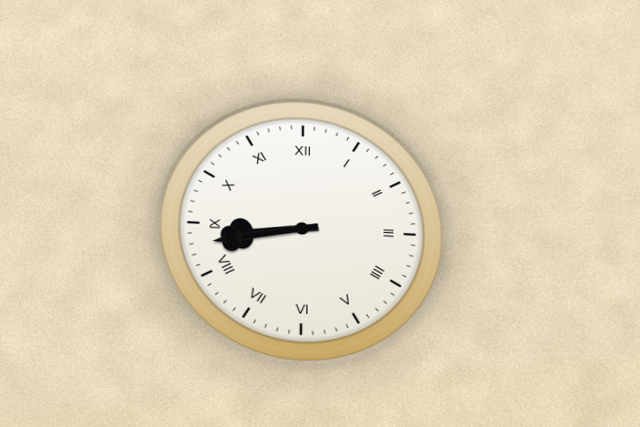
h=8 m=43
